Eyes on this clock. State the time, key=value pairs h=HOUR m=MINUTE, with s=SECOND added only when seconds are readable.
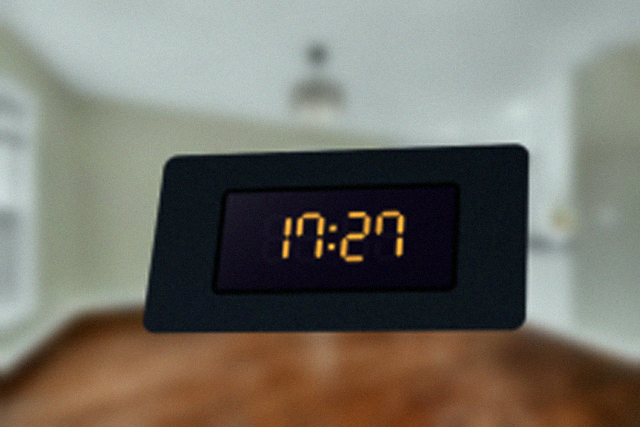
h=17 m=27
